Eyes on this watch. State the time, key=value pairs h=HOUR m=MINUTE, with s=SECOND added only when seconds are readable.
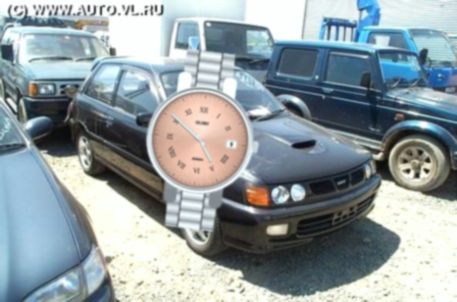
h=4 m=51
